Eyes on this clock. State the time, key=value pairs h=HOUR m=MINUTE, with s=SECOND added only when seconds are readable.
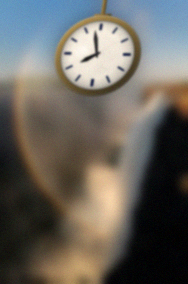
h=7 m=58
